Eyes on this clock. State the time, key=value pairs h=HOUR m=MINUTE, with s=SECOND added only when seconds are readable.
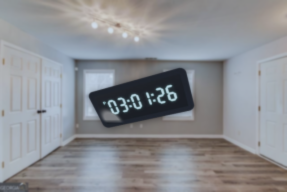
h=3 m=1 s=26
